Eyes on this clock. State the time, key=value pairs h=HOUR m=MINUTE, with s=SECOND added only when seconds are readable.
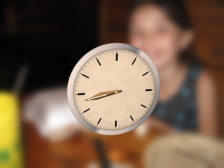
h=8 m=43
